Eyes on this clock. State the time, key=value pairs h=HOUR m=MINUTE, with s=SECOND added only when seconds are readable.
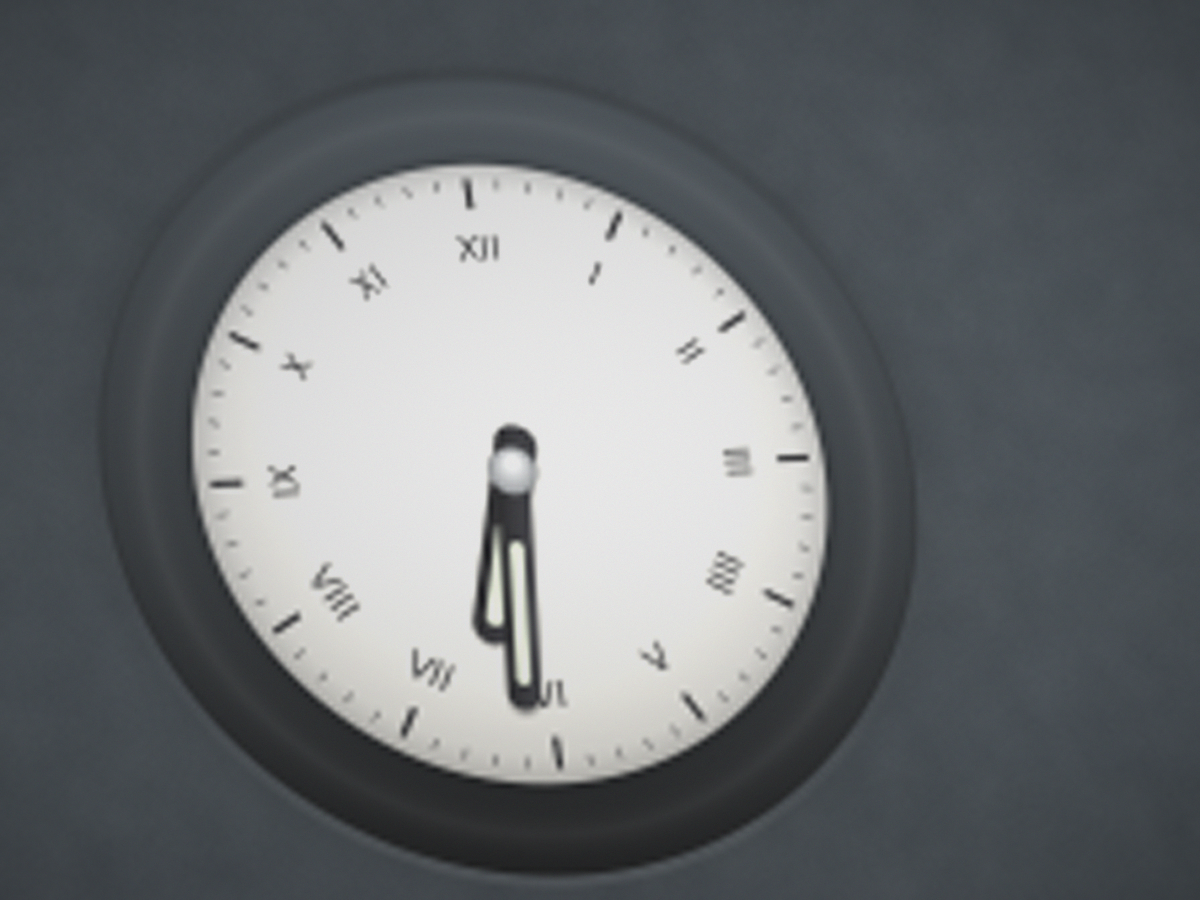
h=6 m=31
